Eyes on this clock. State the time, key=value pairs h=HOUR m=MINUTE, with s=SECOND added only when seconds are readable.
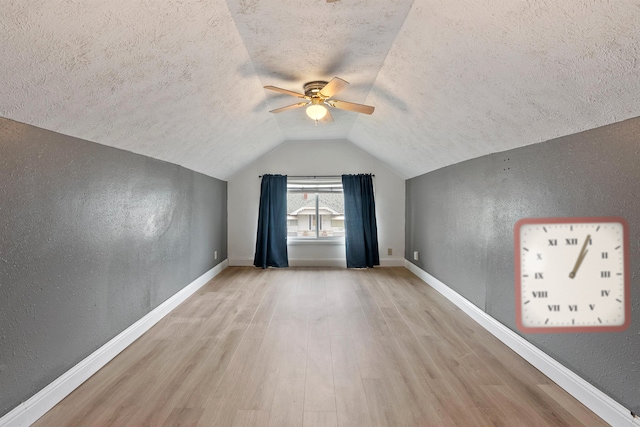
h=1 m=4
